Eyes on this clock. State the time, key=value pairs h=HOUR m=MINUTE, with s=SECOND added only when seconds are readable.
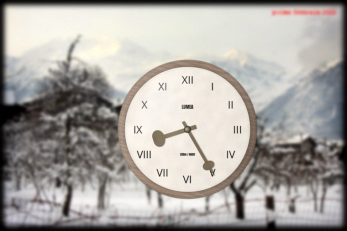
h=8 m=25
